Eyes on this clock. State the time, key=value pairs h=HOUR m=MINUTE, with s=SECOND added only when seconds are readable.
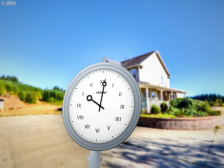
h=10 m=1
